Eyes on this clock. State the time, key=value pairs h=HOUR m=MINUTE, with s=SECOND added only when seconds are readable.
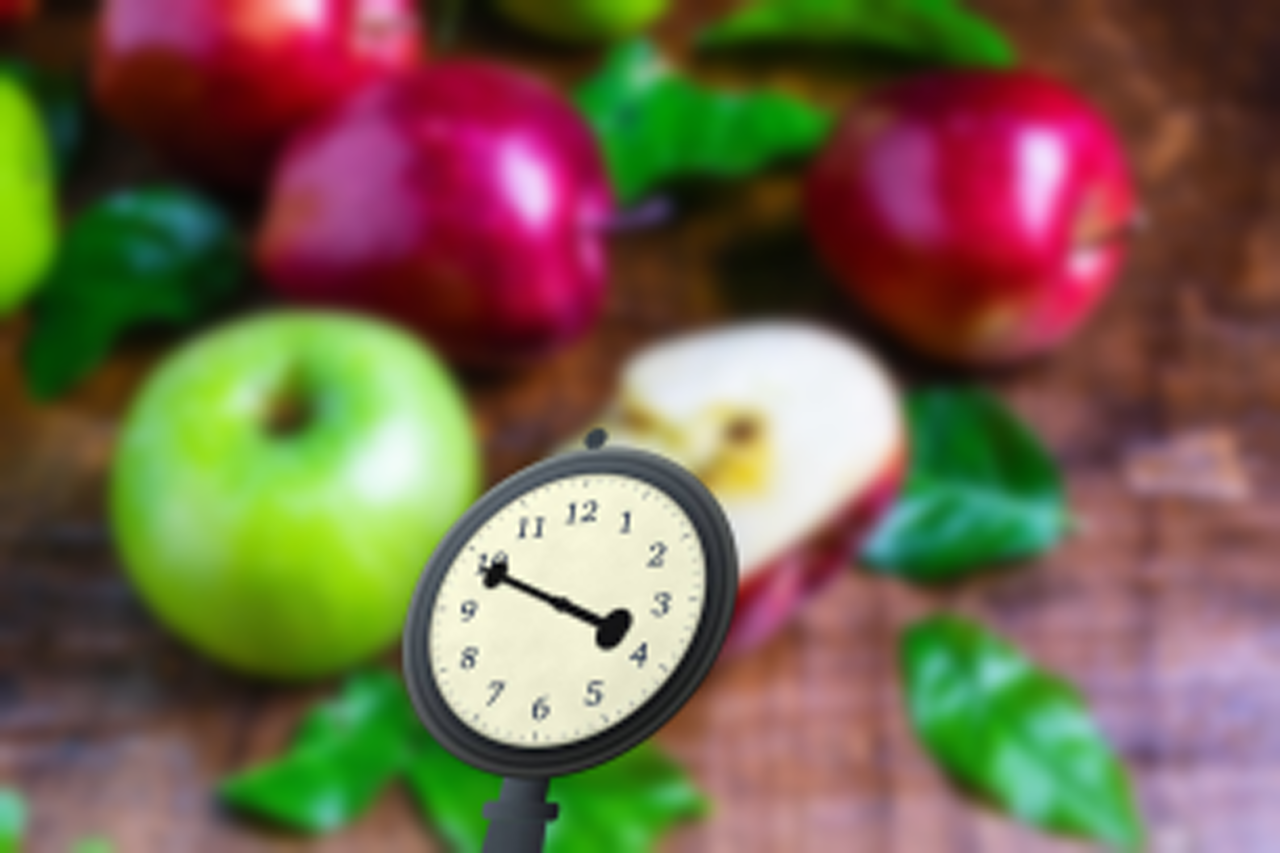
h=3 m=49
